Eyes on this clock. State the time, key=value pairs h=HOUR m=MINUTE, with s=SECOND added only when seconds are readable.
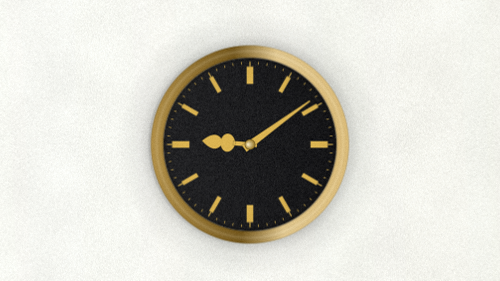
h=9 m=9
